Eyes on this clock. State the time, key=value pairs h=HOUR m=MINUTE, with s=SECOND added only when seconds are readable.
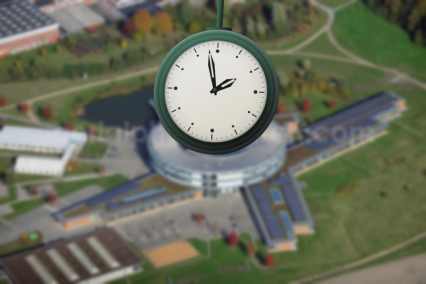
h=1 m=58
